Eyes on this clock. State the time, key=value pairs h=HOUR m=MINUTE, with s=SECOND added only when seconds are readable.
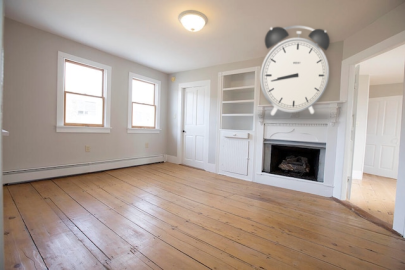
h=8 m=43
